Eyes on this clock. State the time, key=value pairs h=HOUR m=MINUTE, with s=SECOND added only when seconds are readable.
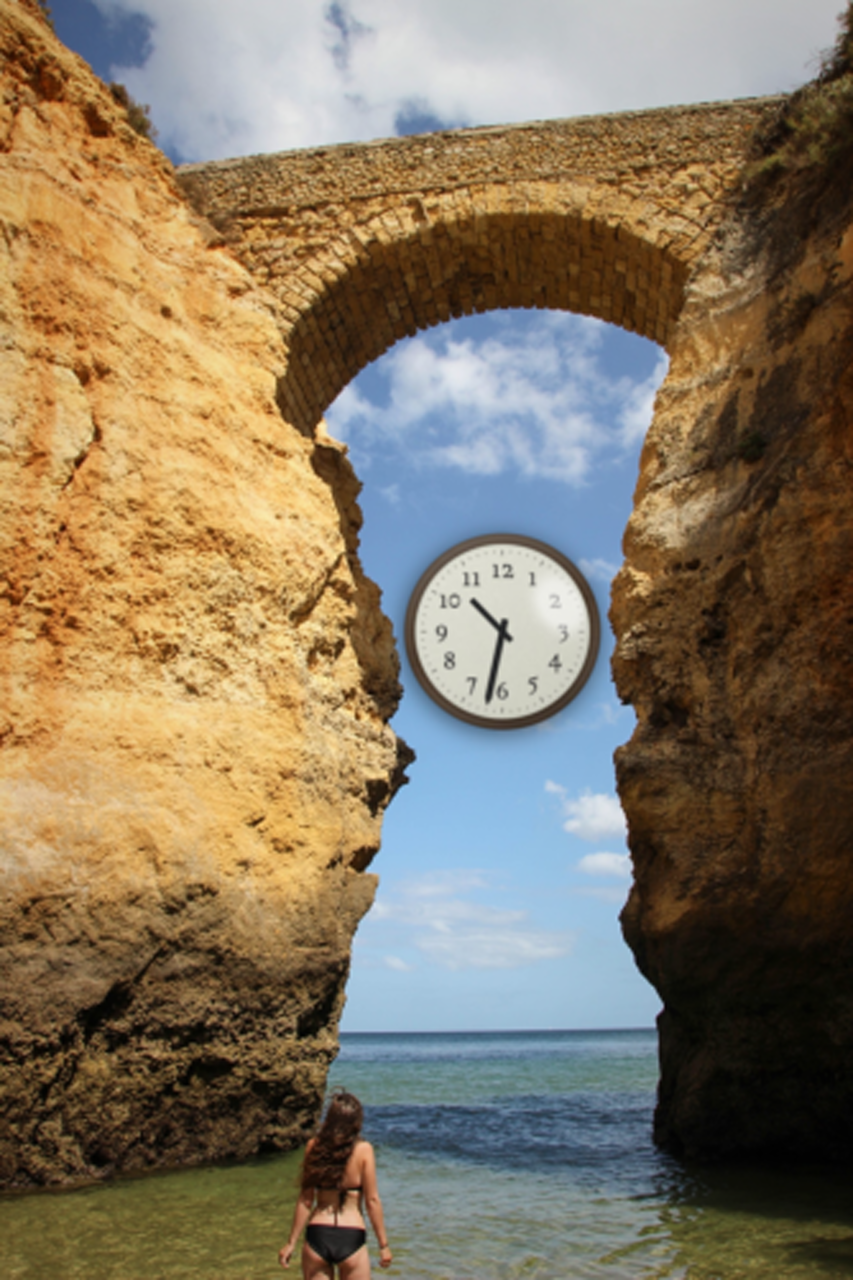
h=10 m=32
